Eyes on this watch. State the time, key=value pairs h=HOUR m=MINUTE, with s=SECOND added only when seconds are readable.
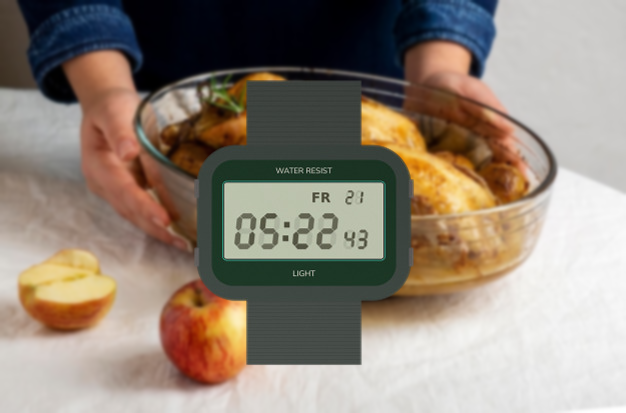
h=5 m=22 s=43
